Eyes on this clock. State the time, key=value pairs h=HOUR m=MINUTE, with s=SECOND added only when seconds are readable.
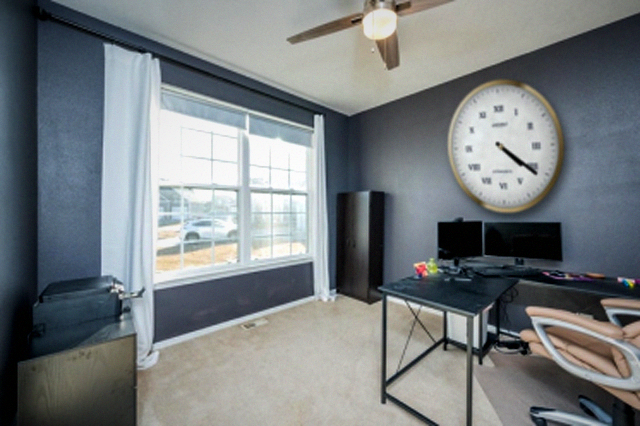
h=4 m=21
